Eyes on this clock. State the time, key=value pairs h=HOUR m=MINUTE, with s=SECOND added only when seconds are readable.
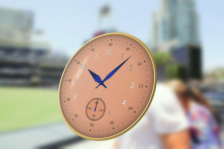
h=10 m=7
